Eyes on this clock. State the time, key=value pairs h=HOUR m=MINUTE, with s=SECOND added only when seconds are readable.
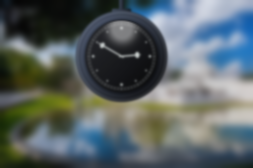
h=2 m=50
